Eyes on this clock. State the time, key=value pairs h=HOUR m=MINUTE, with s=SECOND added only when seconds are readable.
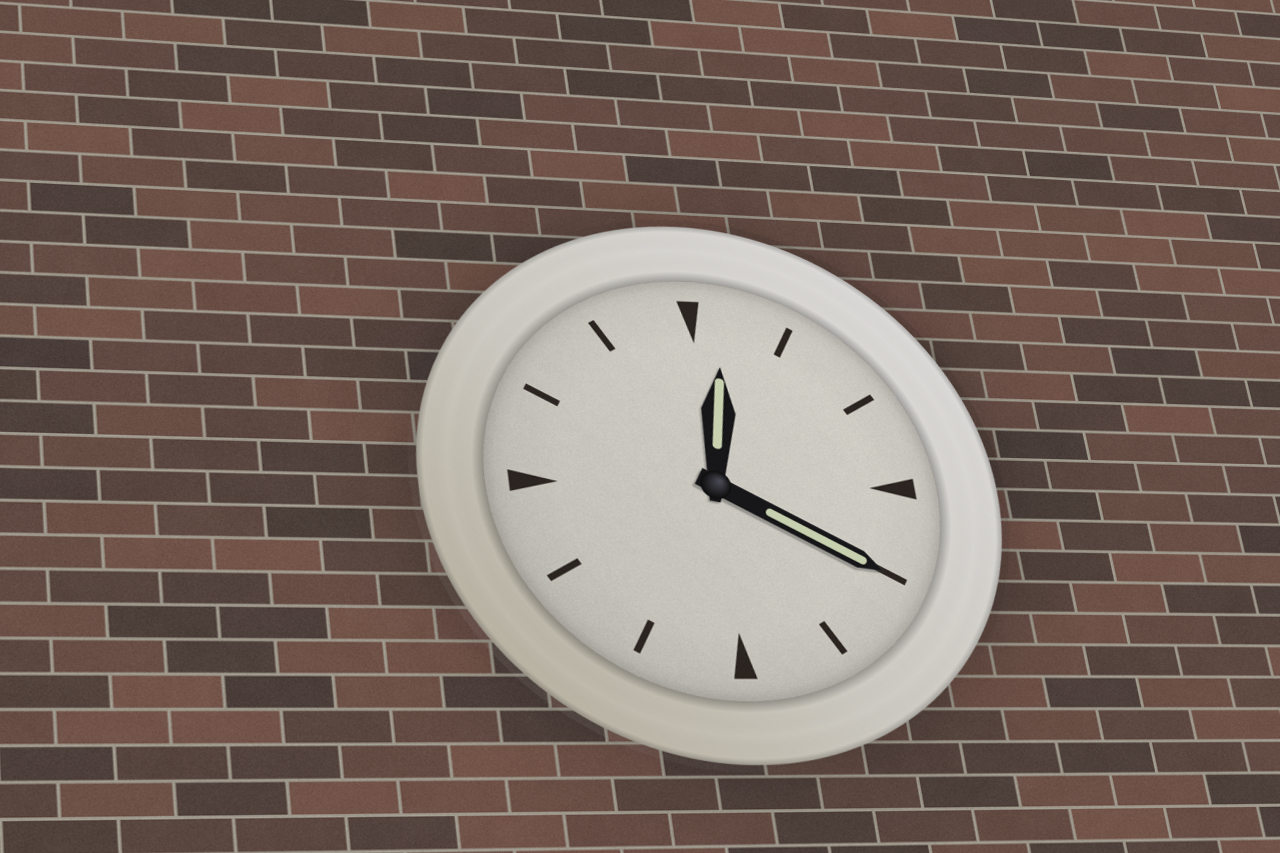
h=12 m=20
